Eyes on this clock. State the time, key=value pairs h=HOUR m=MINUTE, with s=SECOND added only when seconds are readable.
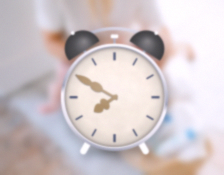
h=7 m=50
